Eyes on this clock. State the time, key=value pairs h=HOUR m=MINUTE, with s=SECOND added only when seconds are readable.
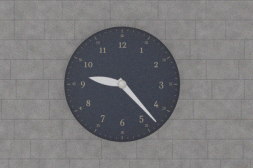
h=9 m=23
